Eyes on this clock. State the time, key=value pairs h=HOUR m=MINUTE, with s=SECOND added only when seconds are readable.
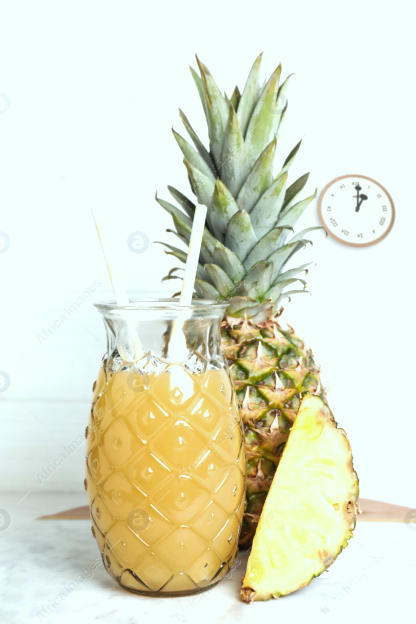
h=1 m=1
